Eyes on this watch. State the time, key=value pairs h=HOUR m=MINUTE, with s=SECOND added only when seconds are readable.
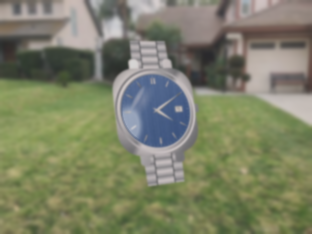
h=4 m=10
